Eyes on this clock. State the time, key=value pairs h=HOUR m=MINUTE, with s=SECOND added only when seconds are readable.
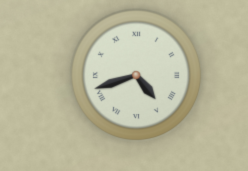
h=4 m=42
